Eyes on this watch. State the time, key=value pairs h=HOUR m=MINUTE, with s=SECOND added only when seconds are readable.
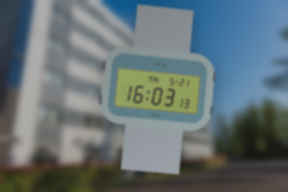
h=16 m=3
